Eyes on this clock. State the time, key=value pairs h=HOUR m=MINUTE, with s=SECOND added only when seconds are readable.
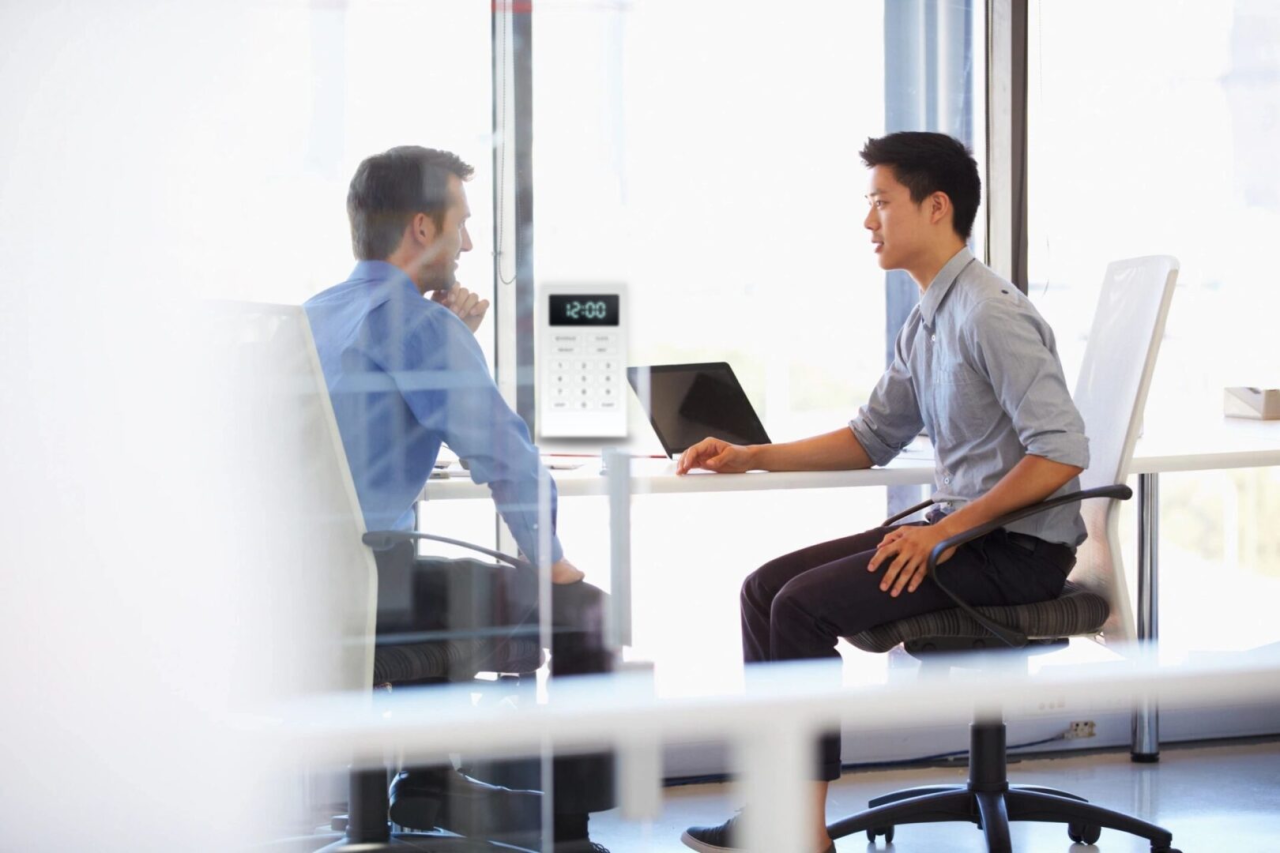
h=12 m=0
